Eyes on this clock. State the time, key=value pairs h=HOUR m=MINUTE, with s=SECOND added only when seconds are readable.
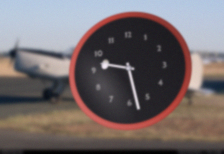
h=9 m=28
